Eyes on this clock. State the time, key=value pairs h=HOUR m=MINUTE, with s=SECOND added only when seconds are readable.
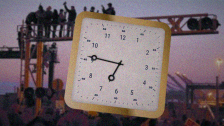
h=6 m=46
